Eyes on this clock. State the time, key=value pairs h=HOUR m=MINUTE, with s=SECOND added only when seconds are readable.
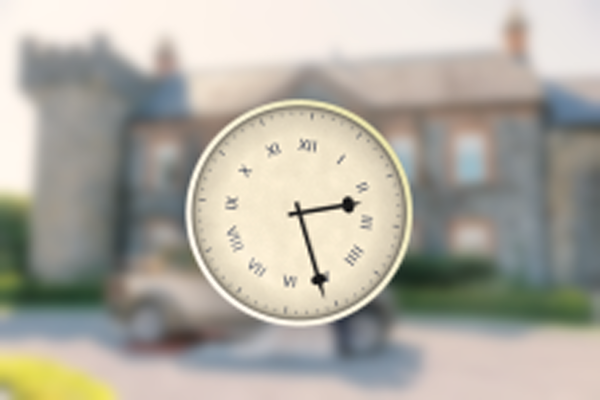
h=2 m=26
